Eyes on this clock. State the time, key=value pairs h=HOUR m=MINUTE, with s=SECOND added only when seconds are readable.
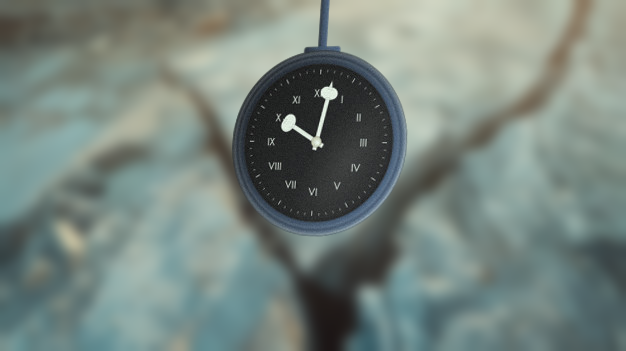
h=10 m=2
